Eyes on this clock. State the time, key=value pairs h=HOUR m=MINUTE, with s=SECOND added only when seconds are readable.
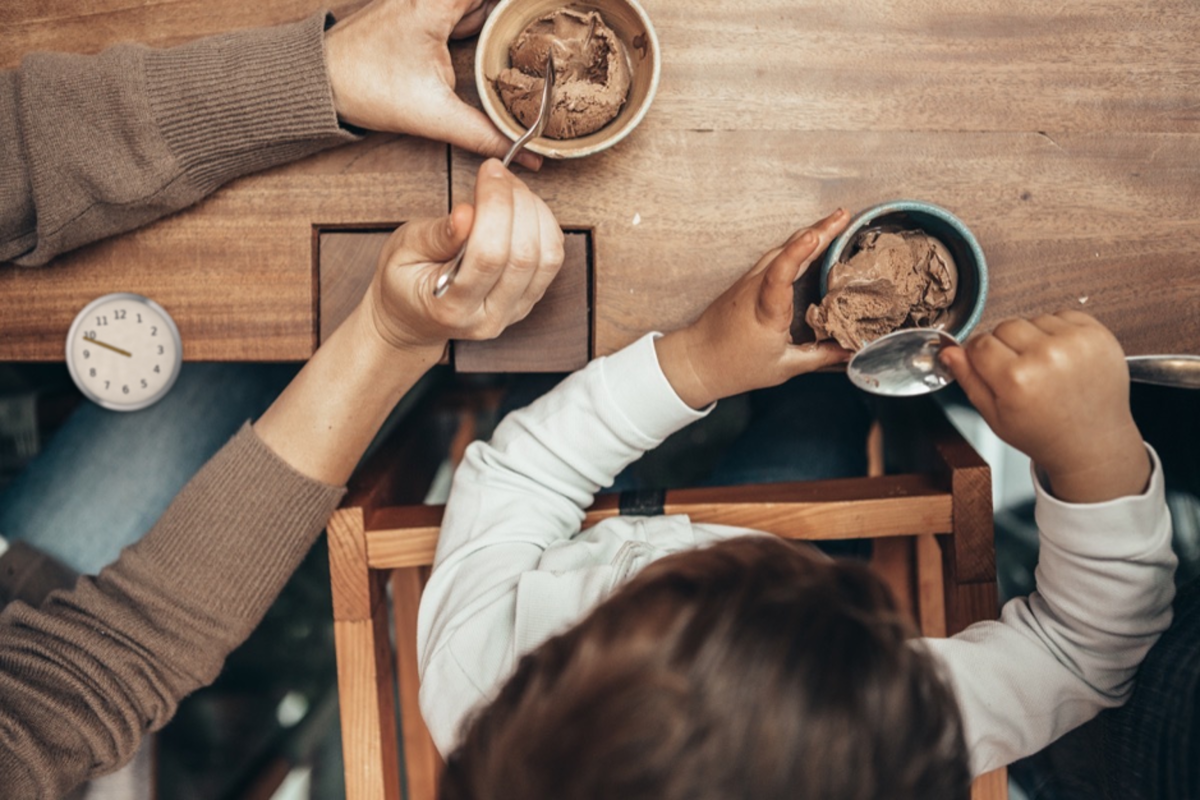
h=9 m=49
